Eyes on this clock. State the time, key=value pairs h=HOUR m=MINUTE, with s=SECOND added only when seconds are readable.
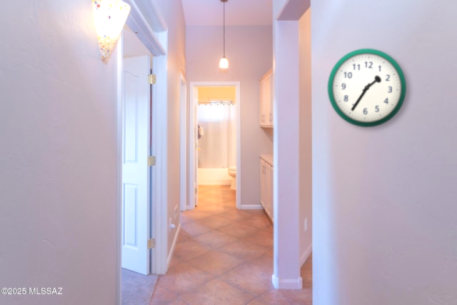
h=1 m=35
